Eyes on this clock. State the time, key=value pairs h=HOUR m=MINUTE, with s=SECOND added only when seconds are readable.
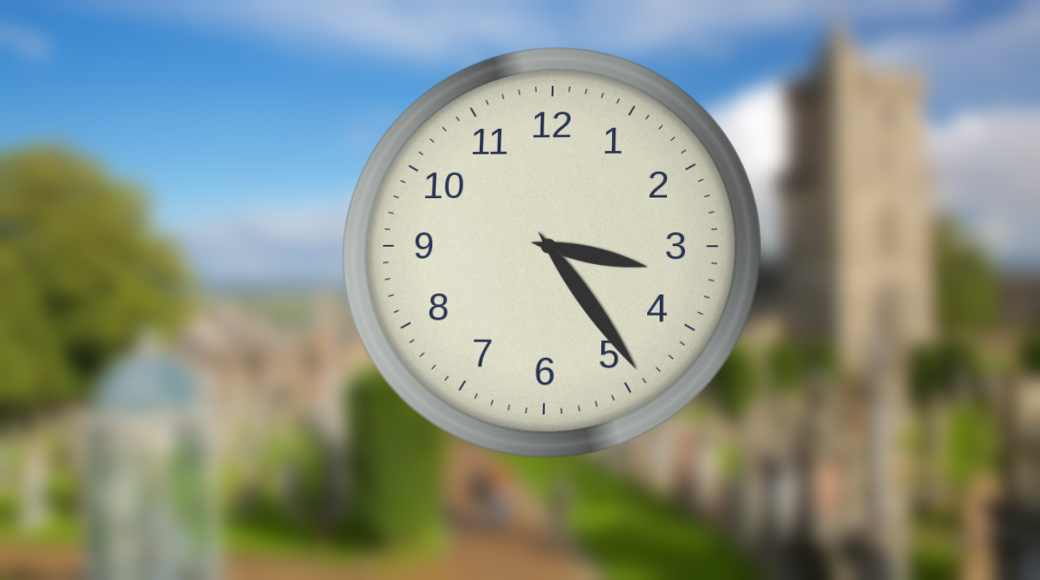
h=3 m=24
